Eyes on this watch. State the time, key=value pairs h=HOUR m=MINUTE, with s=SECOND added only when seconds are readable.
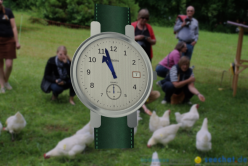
h=10 m=57
